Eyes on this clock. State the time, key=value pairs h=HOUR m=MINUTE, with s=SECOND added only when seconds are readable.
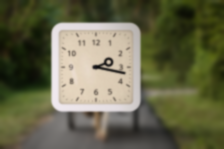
h=2 m=17
